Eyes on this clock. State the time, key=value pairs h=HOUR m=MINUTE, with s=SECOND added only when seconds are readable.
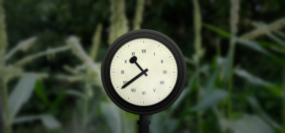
h=10 m=39
